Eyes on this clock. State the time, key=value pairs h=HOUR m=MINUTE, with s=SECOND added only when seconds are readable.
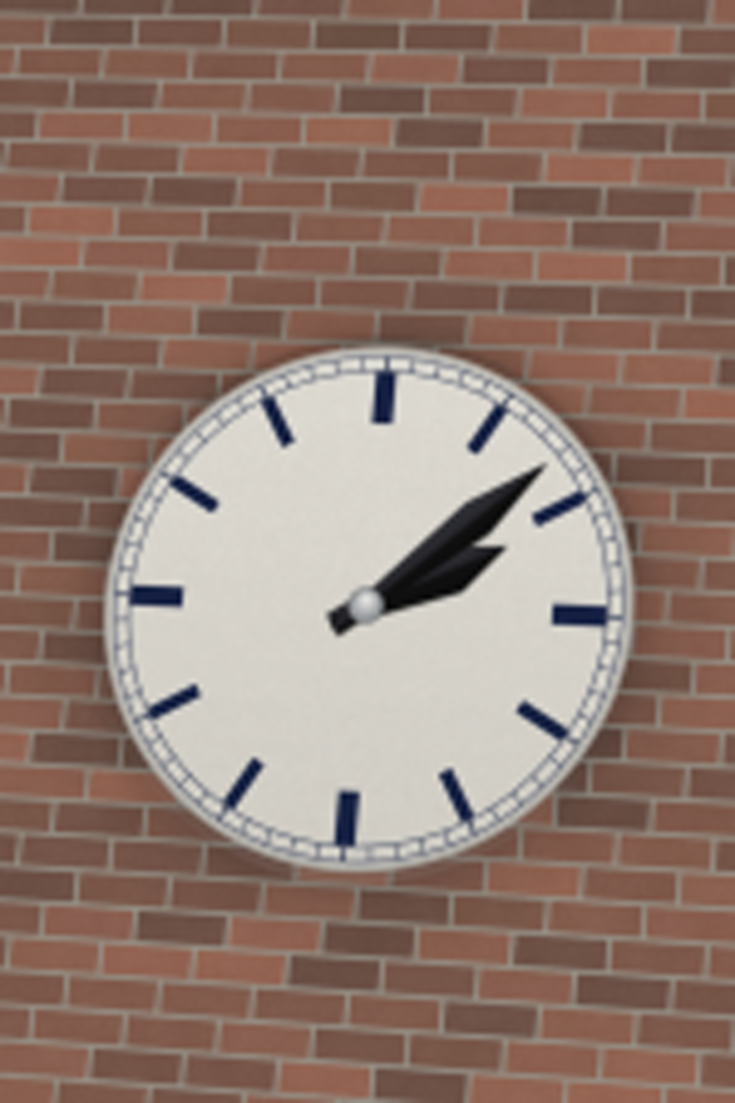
h=2 m=8
